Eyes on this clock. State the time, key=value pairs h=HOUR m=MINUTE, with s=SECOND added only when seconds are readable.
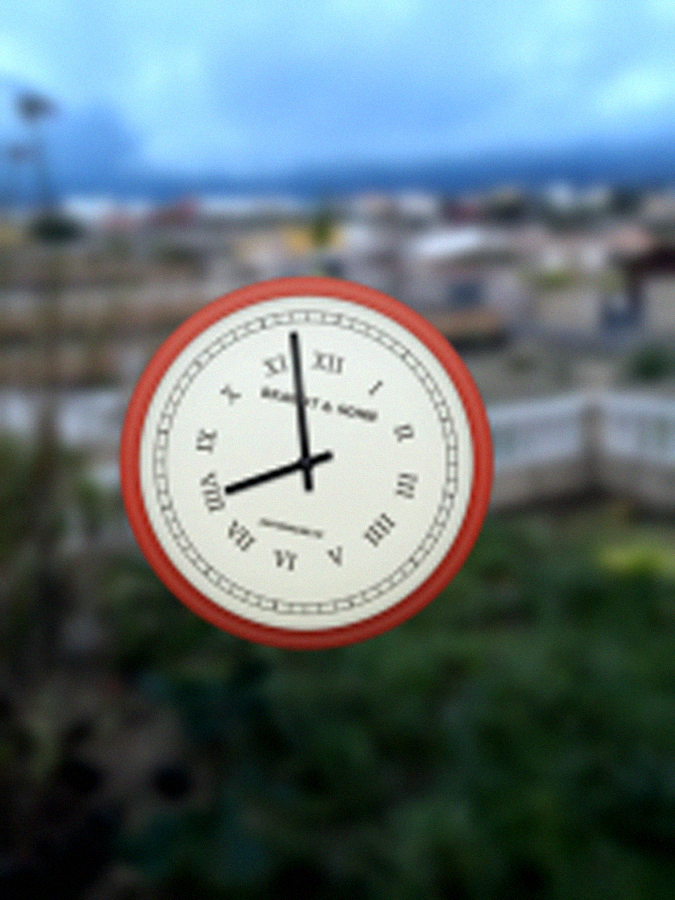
h=7 m=57
